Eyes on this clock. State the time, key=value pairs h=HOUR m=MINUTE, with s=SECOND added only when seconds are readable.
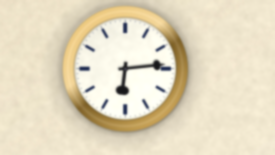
h=6 m=14
